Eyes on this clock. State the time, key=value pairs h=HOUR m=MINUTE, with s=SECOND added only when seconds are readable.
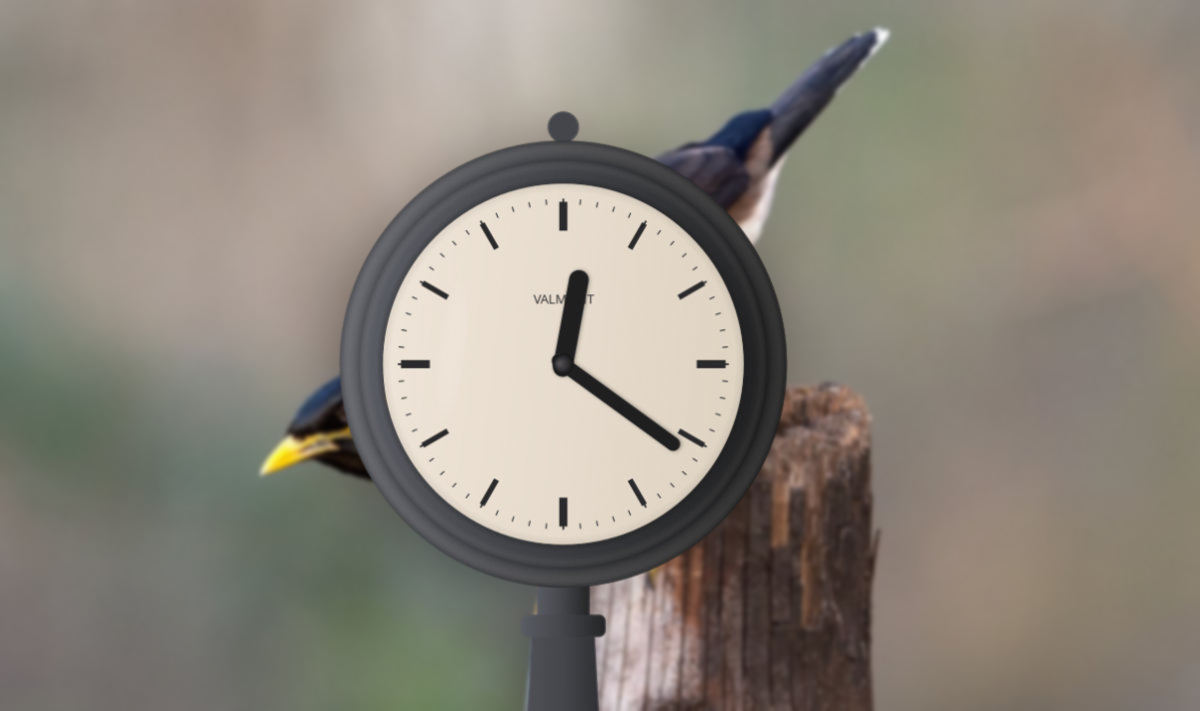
h=12 m=21
